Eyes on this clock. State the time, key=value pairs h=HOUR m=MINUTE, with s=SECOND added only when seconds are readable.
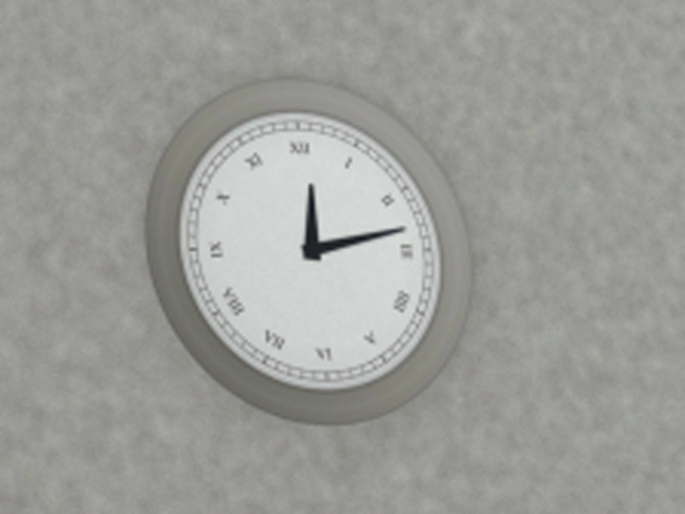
h=12 m=13
